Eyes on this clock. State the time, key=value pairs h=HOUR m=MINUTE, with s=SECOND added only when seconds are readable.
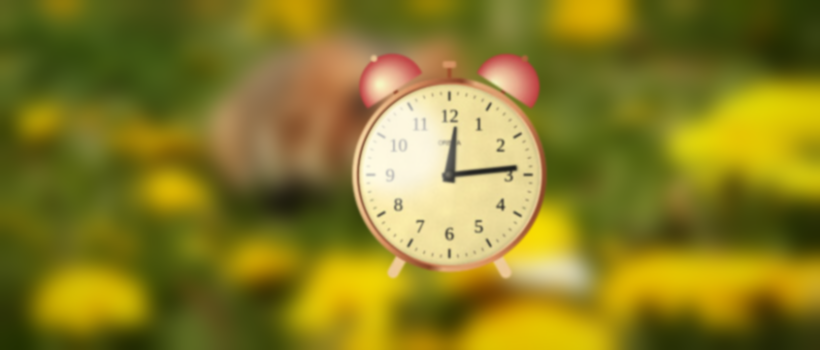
h=12 m=14
